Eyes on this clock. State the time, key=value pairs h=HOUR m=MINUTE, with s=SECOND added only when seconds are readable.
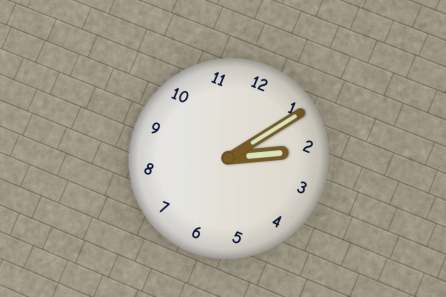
h=2 m=6
